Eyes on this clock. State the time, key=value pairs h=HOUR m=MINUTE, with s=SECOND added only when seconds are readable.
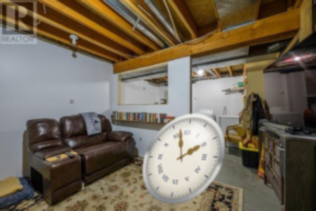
h=1 m=57
